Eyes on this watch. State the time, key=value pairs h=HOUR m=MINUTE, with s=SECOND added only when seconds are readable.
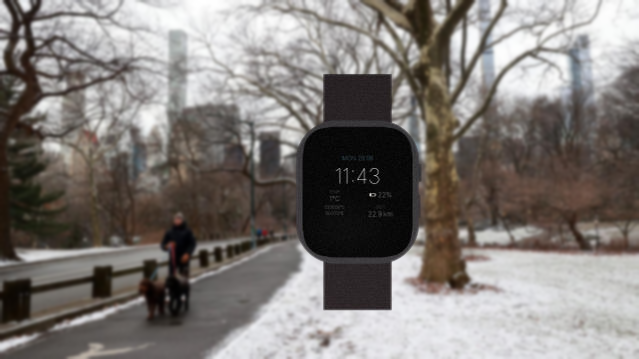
h=11 m=43
